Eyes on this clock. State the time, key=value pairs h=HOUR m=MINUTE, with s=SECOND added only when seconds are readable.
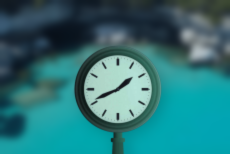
h=1 m=41
